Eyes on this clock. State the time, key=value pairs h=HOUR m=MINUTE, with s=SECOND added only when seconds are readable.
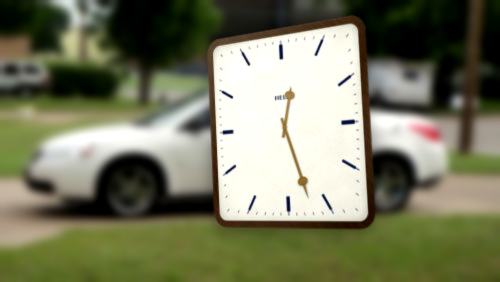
h=12 m=27
